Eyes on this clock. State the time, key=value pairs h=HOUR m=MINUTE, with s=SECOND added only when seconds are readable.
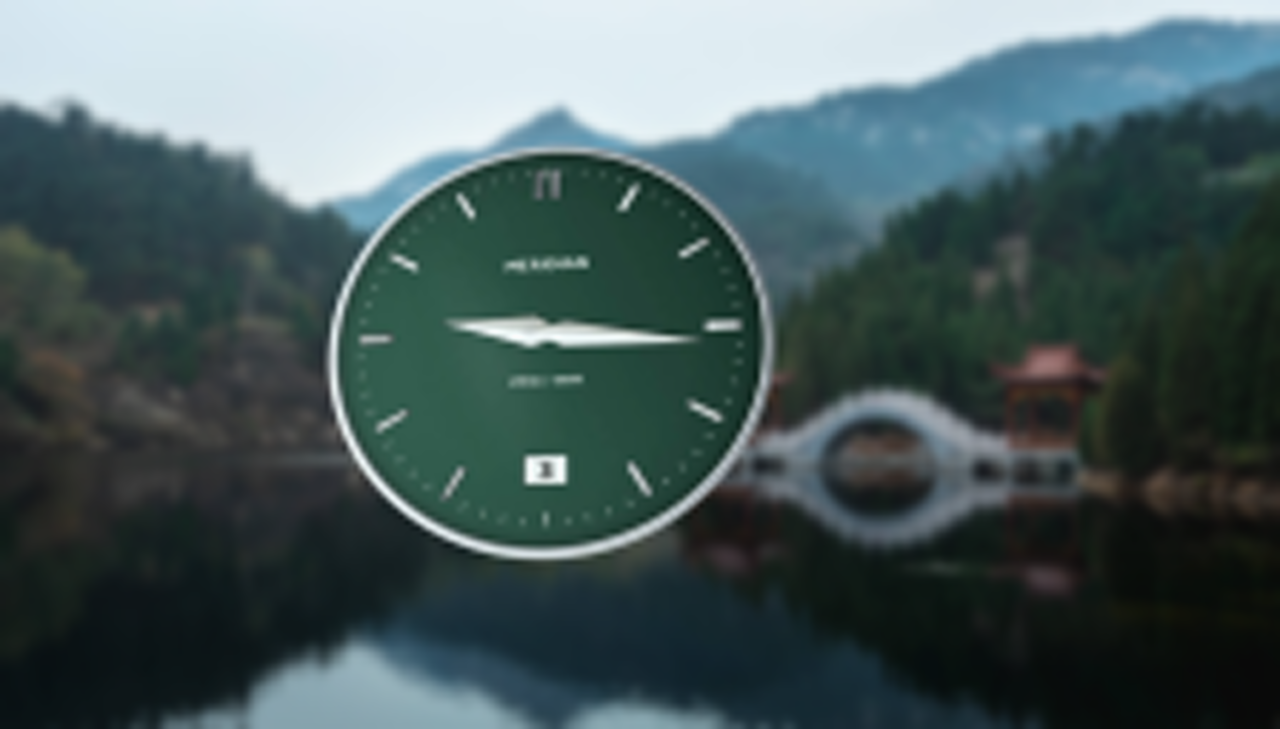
h=9 m=16
